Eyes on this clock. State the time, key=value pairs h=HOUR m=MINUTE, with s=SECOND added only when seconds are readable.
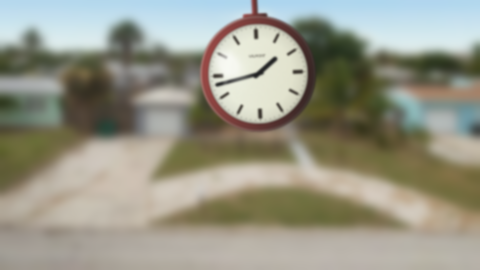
h=1 m=43
